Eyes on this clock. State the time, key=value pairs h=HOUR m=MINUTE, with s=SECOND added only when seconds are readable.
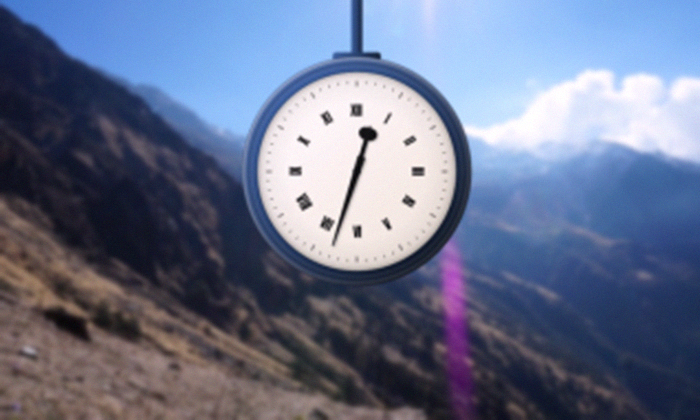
h=12 m=33
